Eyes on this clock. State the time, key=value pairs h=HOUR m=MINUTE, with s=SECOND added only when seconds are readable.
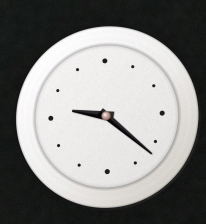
h=9 m=22
